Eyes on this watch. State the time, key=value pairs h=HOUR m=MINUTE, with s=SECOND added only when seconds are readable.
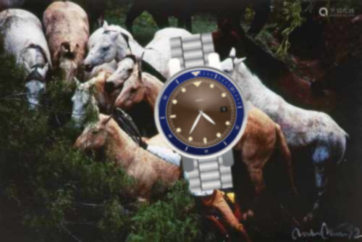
h=4 m=36
